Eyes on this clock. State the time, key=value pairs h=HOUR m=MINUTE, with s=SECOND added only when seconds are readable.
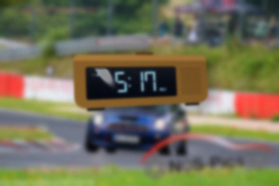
h=5 m=17
